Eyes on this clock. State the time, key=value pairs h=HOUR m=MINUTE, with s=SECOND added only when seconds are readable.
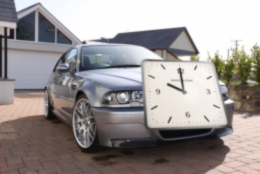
h=10 m=0
